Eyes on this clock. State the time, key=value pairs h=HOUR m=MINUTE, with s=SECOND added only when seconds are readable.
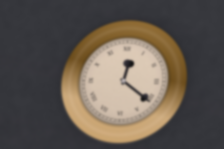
h=12 m=21
